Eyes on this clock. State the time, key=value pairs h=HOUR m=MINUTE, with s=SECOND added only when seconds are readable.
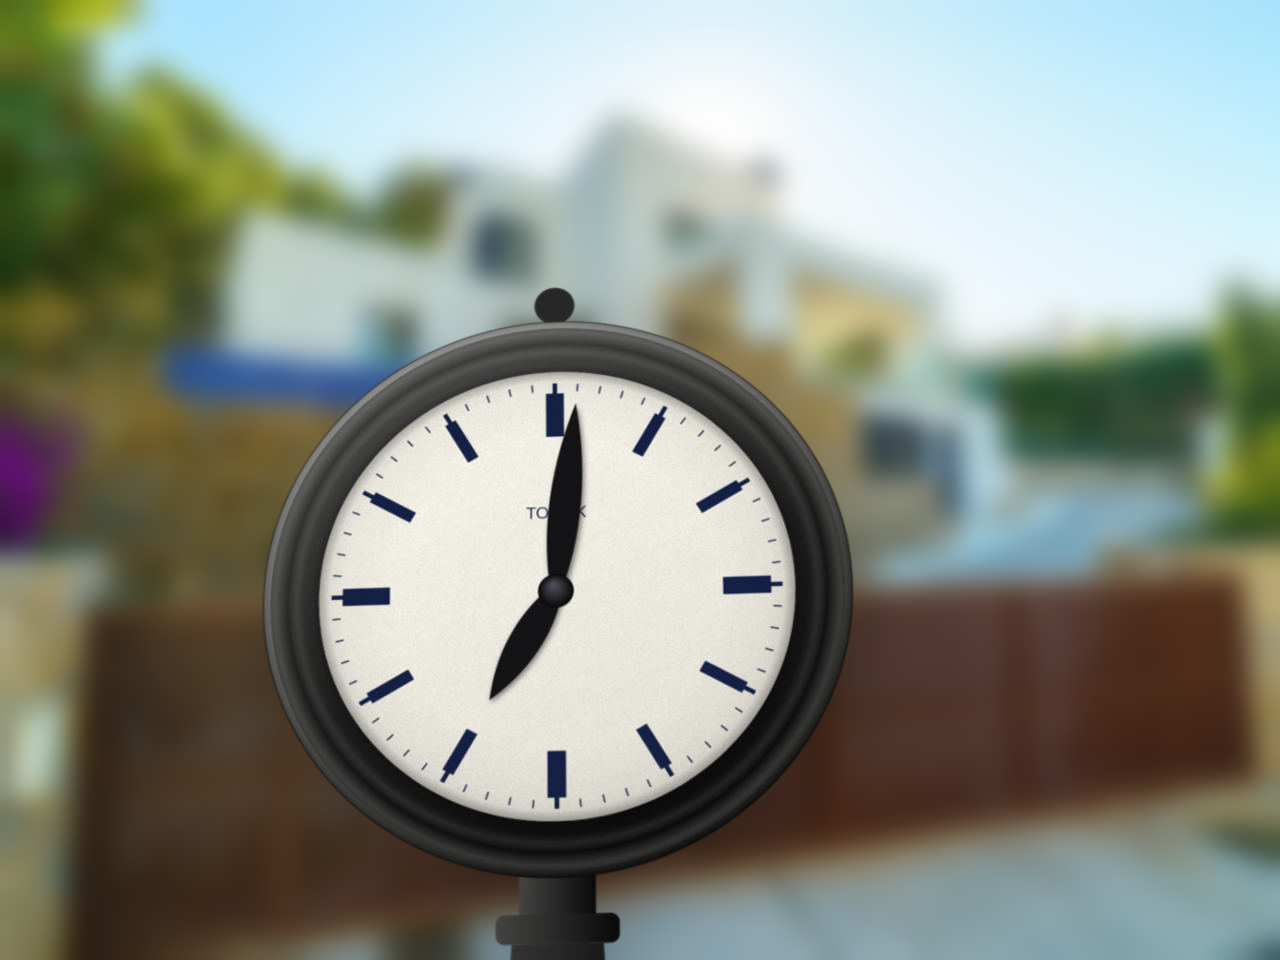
h=7 m=1
